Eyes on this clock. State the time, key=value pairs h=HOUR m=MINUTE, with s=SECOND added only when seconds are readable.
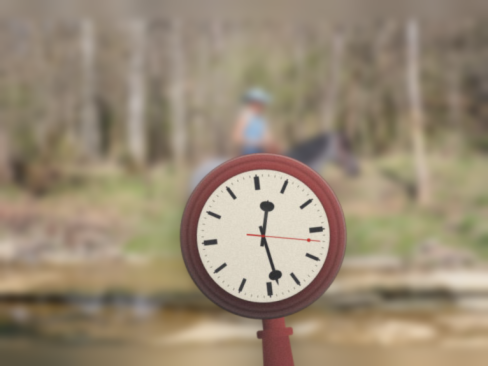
h=12 m=28 s=17
